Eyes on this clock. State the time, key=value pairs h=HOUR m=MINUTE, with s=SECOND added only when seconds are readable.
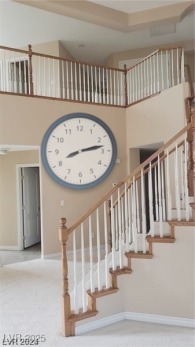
h=8 m=13
